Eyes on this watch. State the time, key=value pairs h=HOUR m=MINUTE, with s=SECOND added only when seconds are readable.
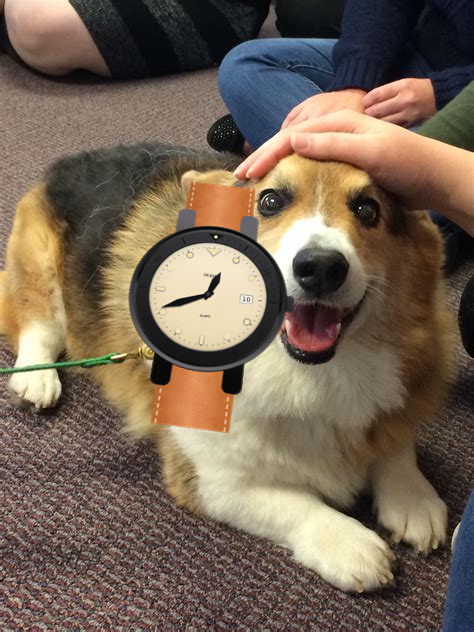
h=12 m=41
